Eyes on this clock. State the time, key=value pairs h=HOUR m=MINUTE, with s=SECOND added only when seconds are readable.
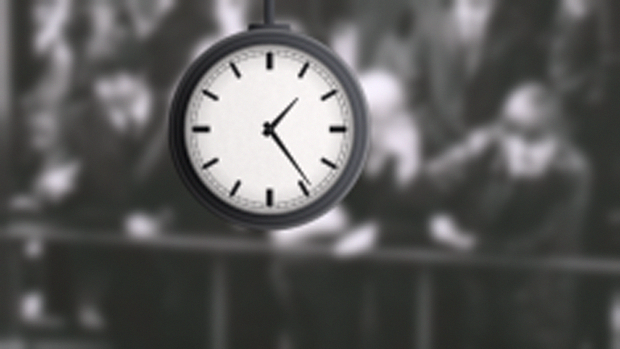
h=1 m=24
